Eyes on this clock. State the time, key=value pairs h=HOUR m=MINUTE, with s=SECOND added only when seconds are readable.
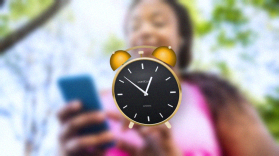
h=12 m=52
